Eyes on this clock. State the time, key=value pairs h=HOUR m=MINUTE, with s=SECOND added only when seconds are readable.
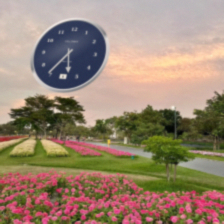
h=5 m=36
